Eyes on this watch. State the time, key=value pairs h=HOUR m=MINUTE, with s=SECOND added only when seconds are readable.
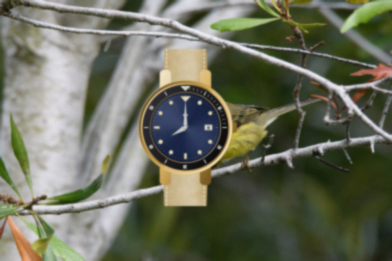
h=8 m=0
